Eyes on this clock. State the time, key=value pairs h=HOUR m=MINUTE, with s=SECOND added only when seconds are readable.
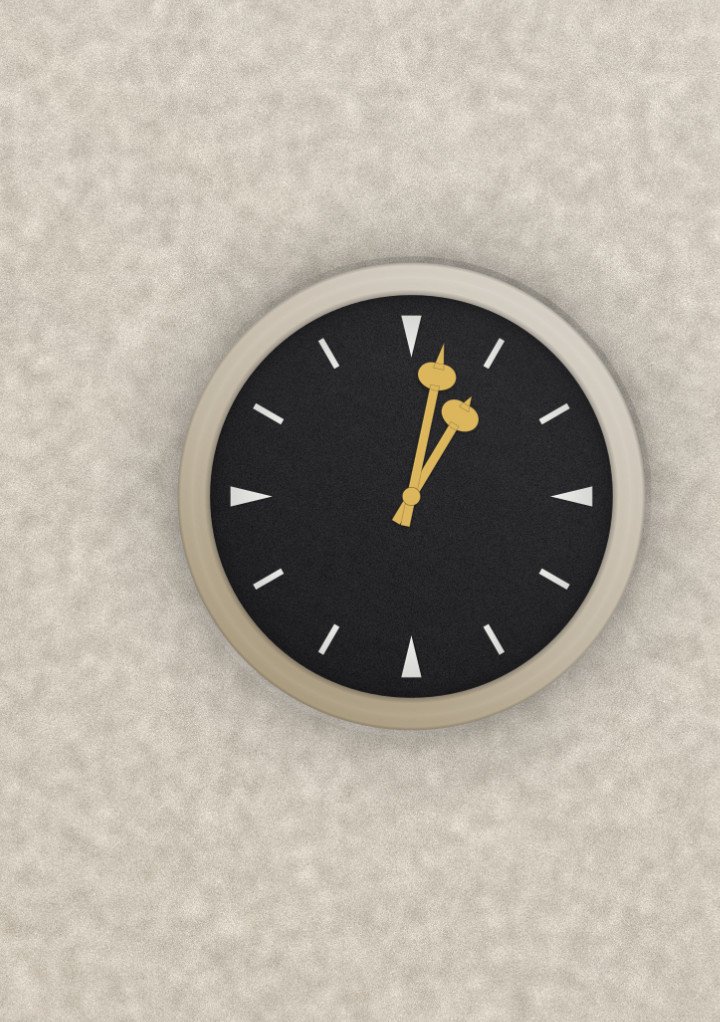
h=1 m=2
